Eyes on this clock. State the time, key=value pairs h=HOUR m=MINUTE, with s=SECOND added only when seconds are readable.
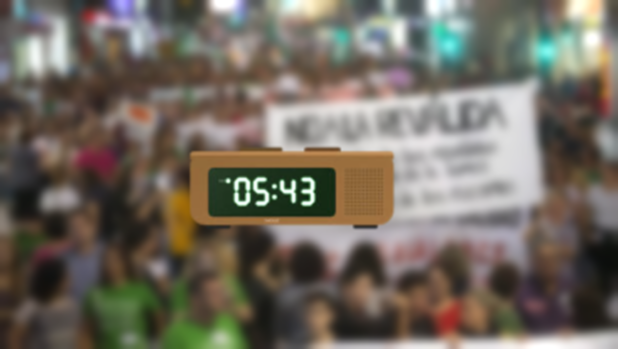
h=5 m=43
